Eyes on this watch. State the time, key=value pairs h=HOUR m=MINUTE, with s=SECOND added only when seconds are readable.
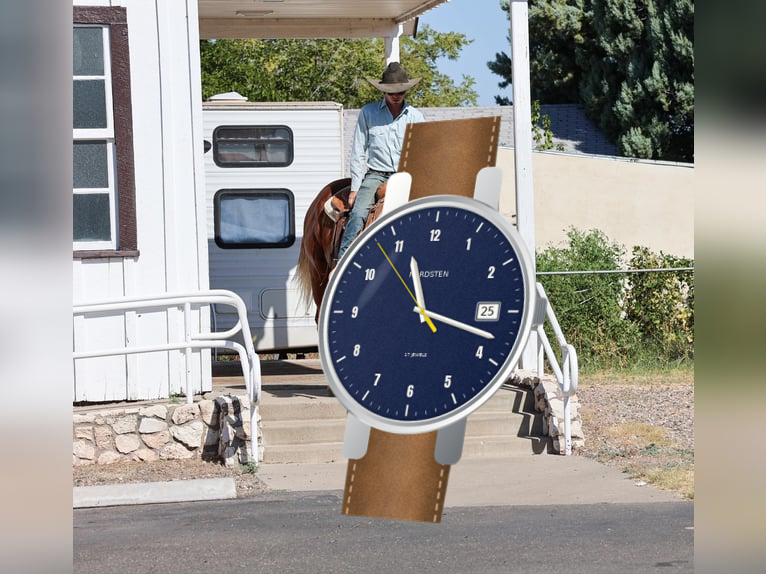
h=11 m=17 s=53
